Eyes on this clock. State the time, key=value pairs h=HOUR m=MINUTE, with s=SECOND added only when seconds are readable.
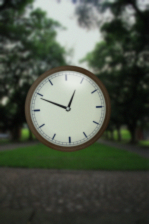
h=12 m=49
